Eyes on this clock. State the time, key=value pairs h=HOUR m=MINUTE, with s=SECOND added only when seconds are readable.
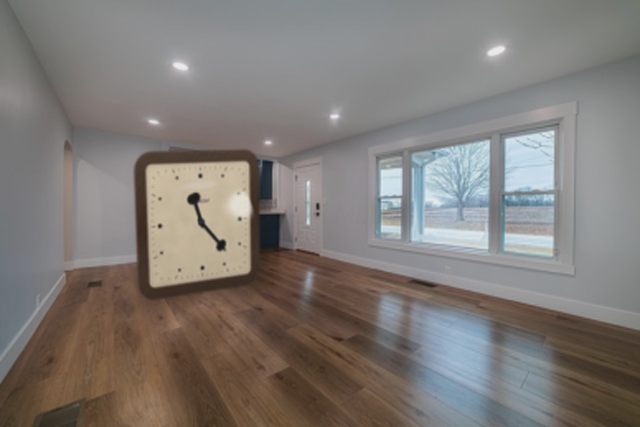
h=11 m=23
